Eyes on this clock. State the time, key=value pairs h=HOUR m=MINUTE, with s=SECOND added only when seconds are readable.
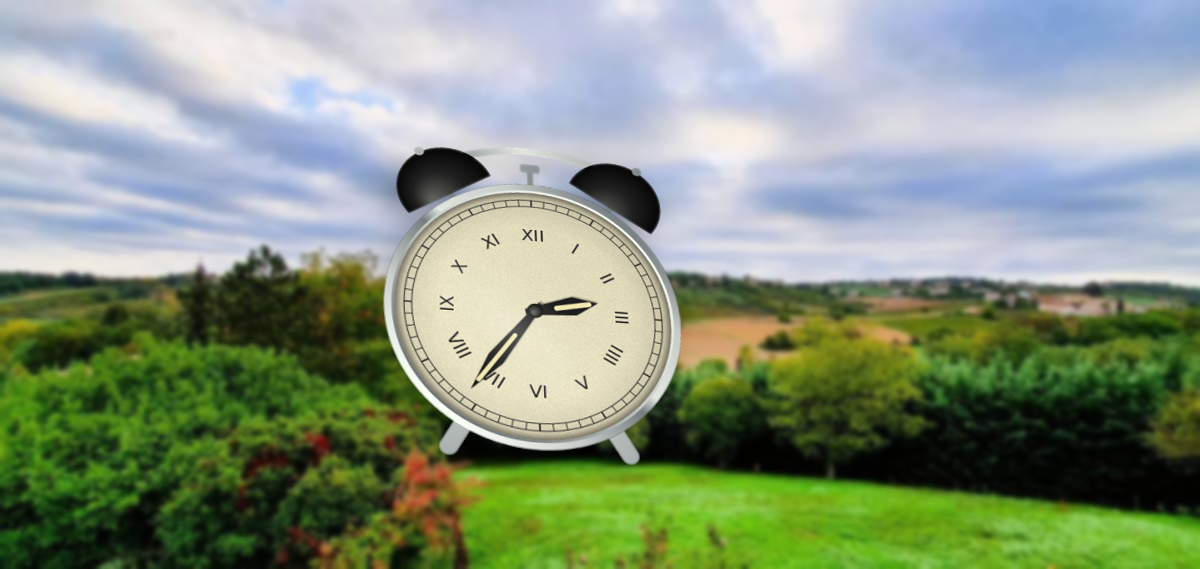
h=2 m=36
